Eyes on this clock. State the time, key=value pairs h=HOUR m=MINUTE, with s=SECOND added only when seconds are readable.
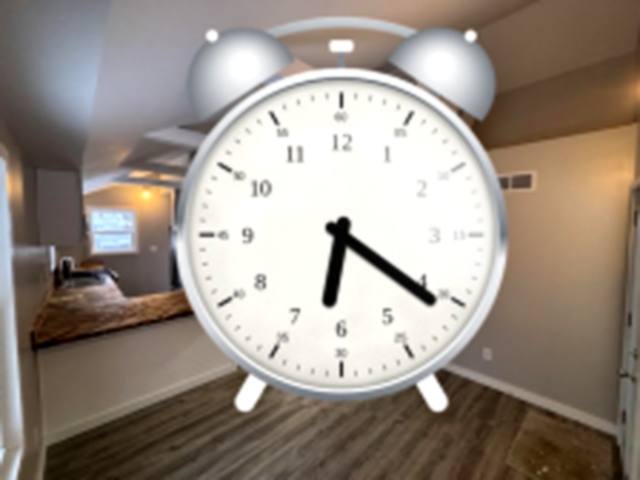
h=6 m=21
